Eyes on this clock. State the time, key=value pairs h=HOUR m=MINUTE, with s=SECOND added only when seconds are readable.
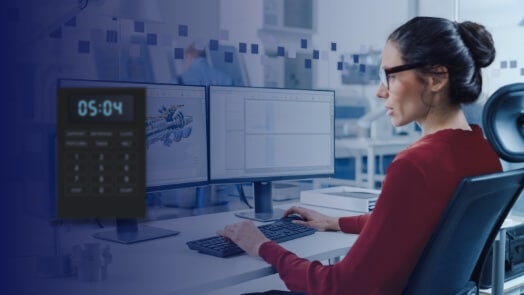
h=5 m=4
